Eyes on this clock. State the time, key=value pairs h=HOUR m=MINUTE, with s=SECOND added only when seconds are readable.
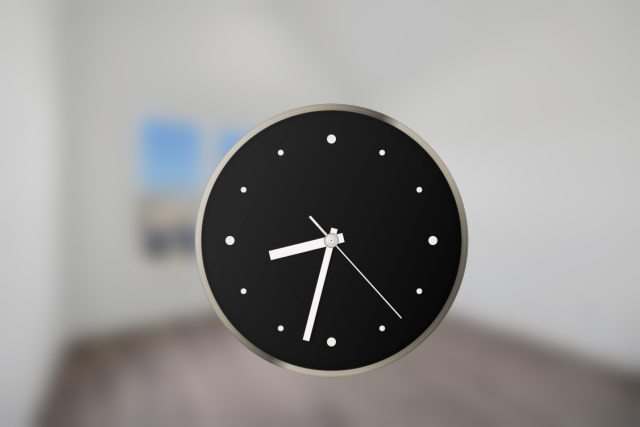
h=8 m=32 s=23
